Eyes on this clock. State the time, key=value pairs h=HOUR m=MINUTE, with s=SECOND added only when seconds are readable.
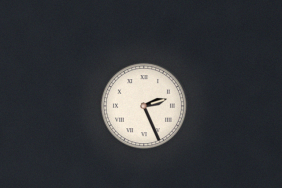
h=2 m=26
